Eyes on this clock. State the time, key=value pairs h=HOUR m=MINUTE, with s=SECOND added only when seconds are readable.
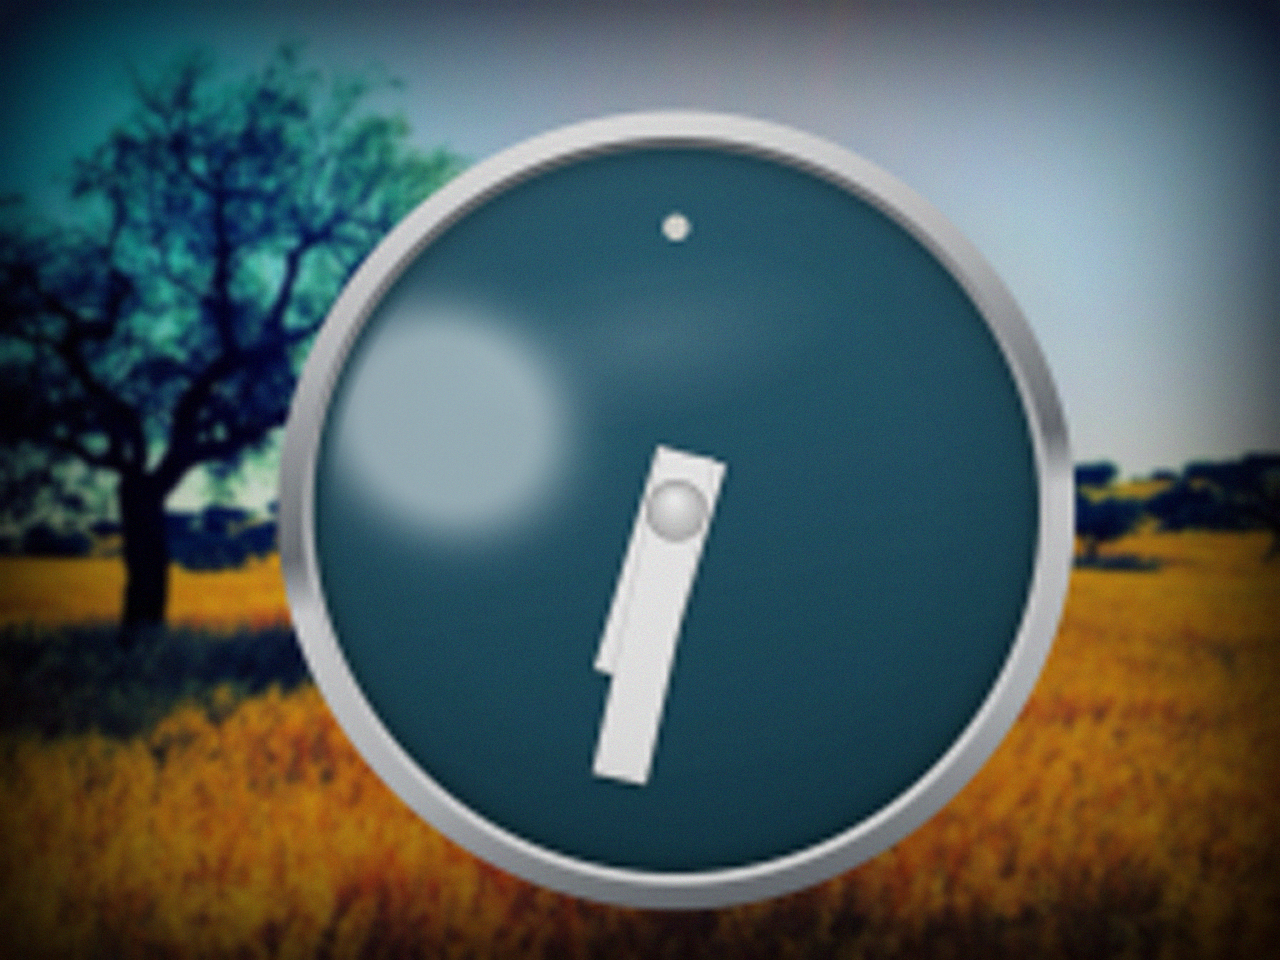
h=6 m=32
